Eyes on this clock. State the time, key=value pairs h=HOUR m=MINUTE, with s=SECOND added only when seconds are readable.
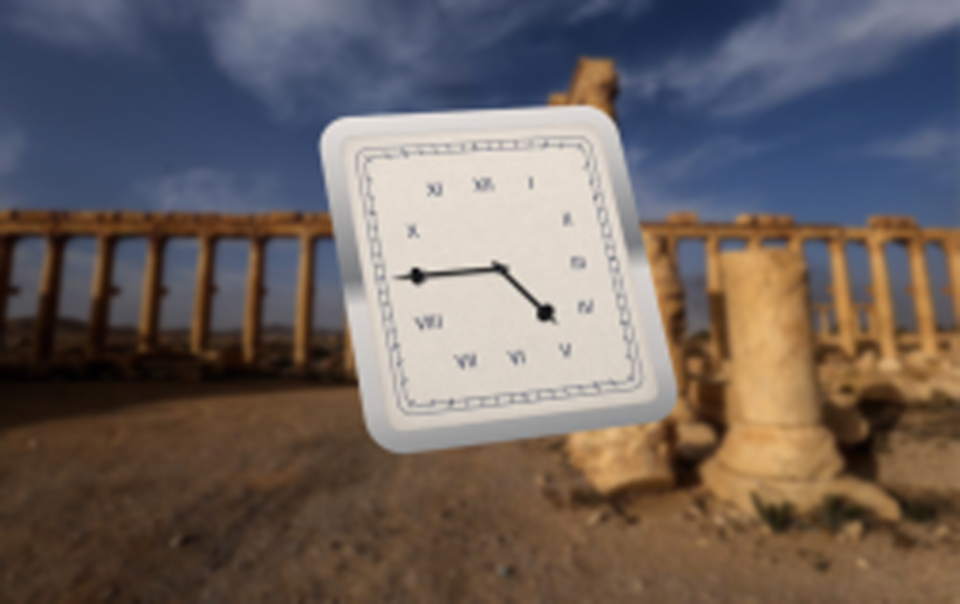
h=4 m=45
